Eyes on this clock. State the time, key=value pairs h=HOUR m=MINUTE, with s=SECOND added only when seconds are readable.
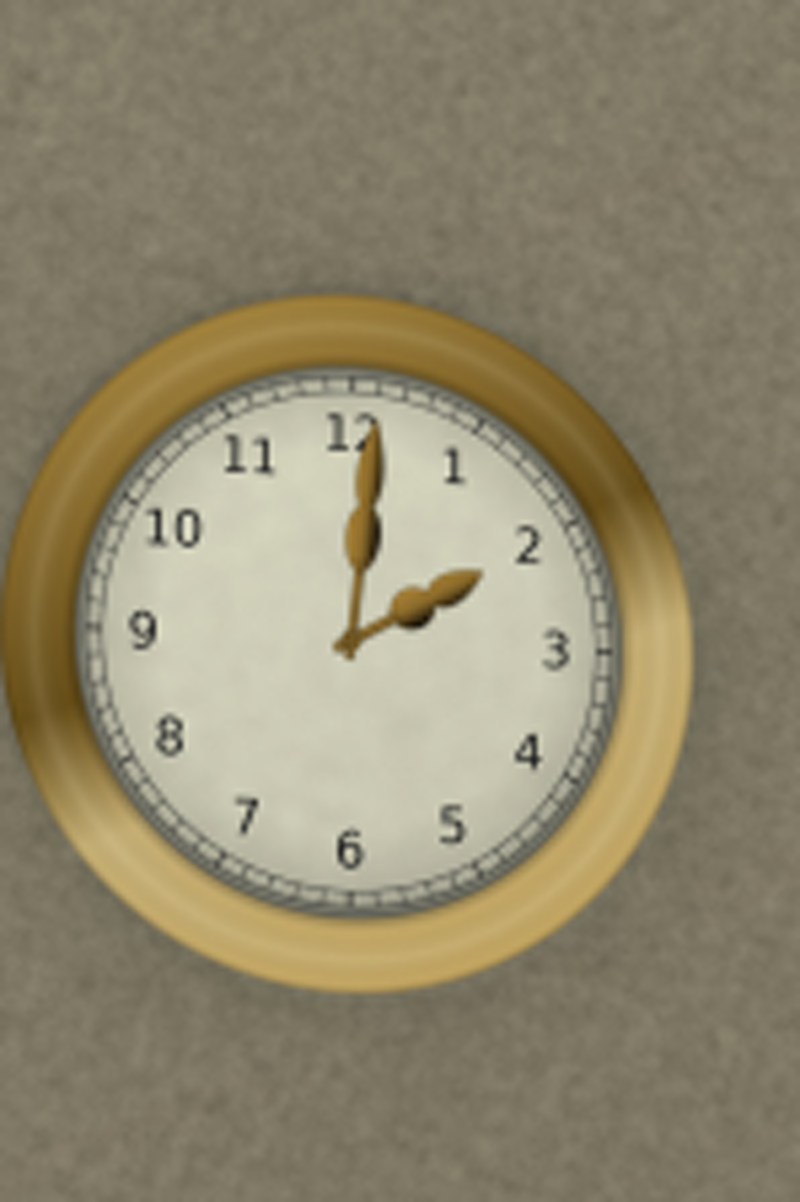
h=2 m=1
